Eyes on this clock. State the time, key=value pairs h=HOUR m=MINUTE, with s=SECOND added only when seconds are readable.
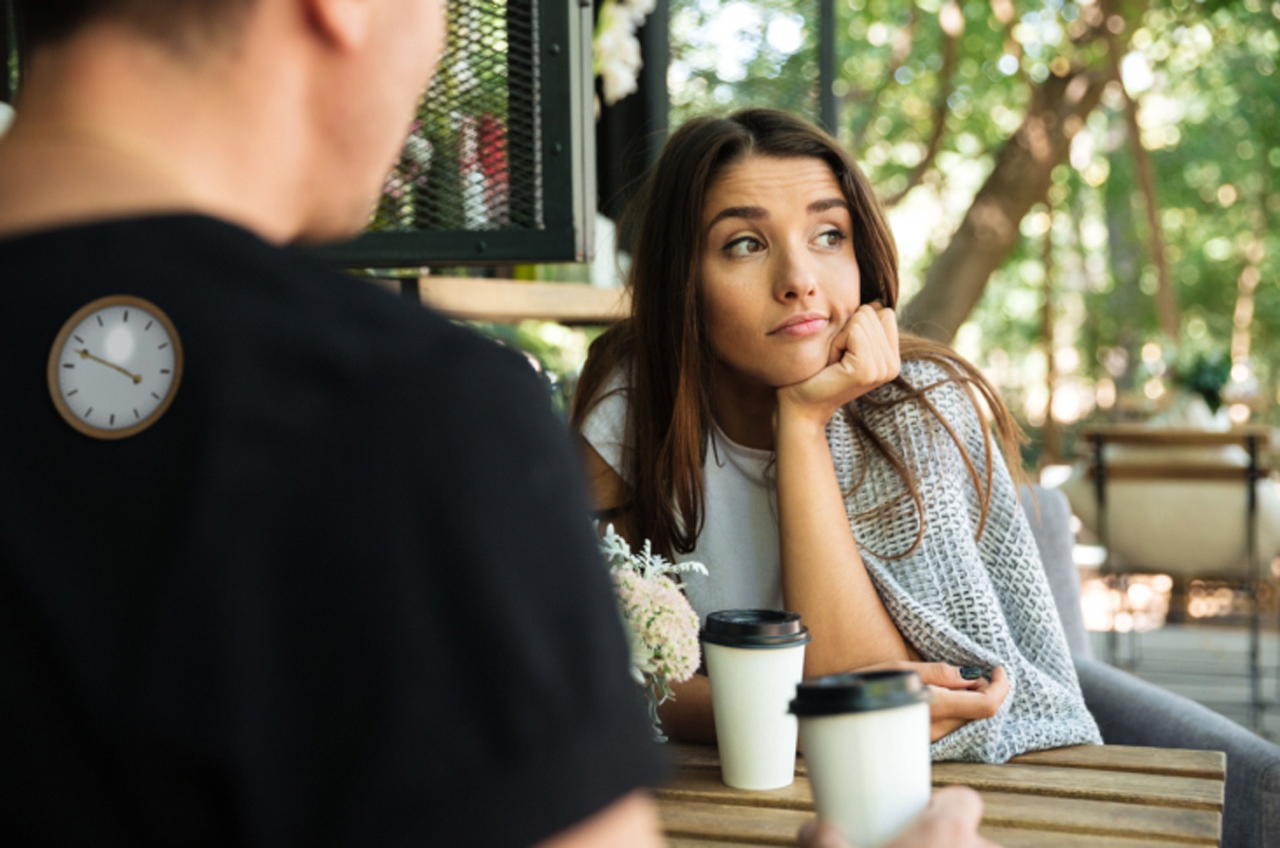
h=3 m=48
